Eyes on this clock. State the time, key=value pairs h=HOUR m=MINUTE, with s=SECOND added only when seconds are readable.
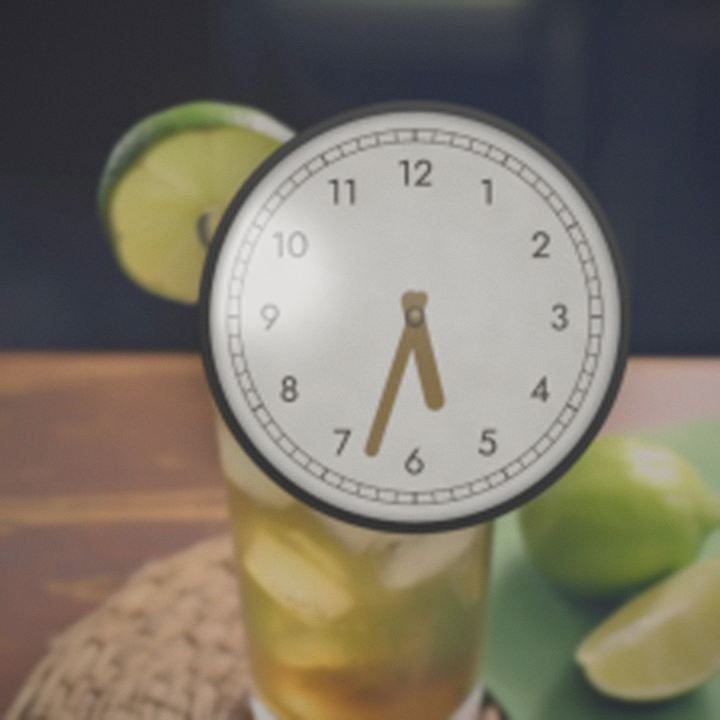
h=5 m=33
